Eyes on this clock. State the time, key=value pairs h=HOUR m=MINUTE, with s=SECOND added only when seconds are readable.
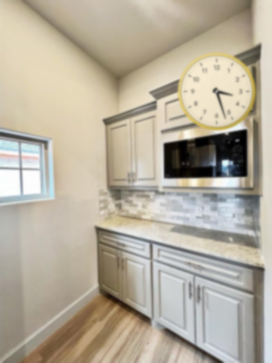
h=3 m=27
